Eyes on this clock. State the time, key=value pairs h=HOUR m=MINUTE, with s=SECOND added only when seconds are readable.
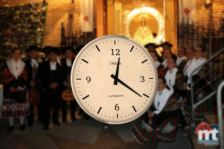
h=12 m=21
